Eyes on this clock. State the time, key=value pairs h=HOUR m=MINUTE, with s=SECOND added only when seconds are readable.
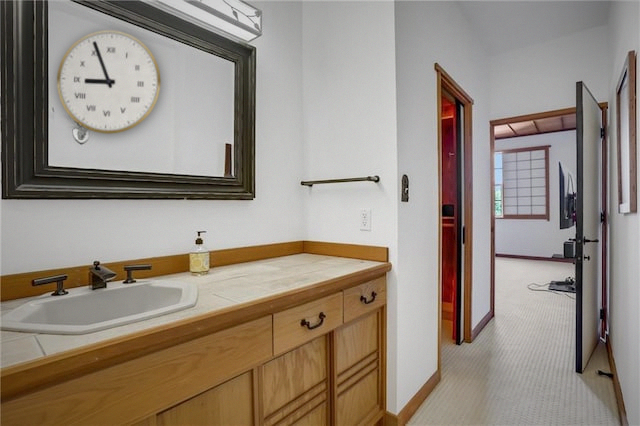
h=8 m=56
